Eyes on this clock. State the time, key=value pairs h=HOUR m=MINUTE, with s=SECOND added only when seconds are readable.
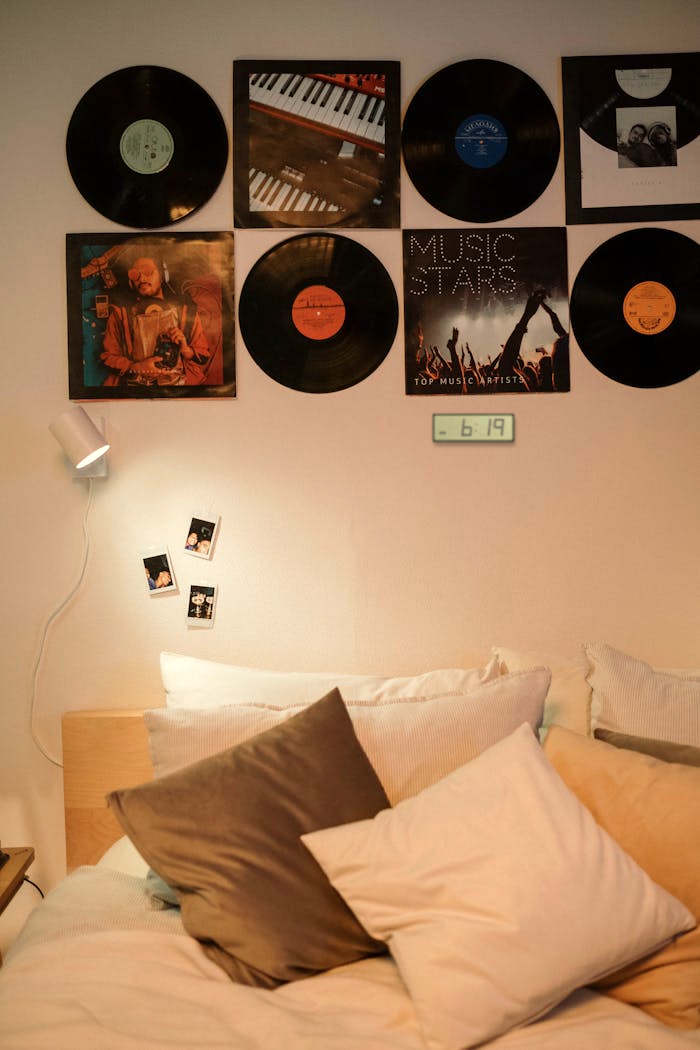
h=6 m=19
